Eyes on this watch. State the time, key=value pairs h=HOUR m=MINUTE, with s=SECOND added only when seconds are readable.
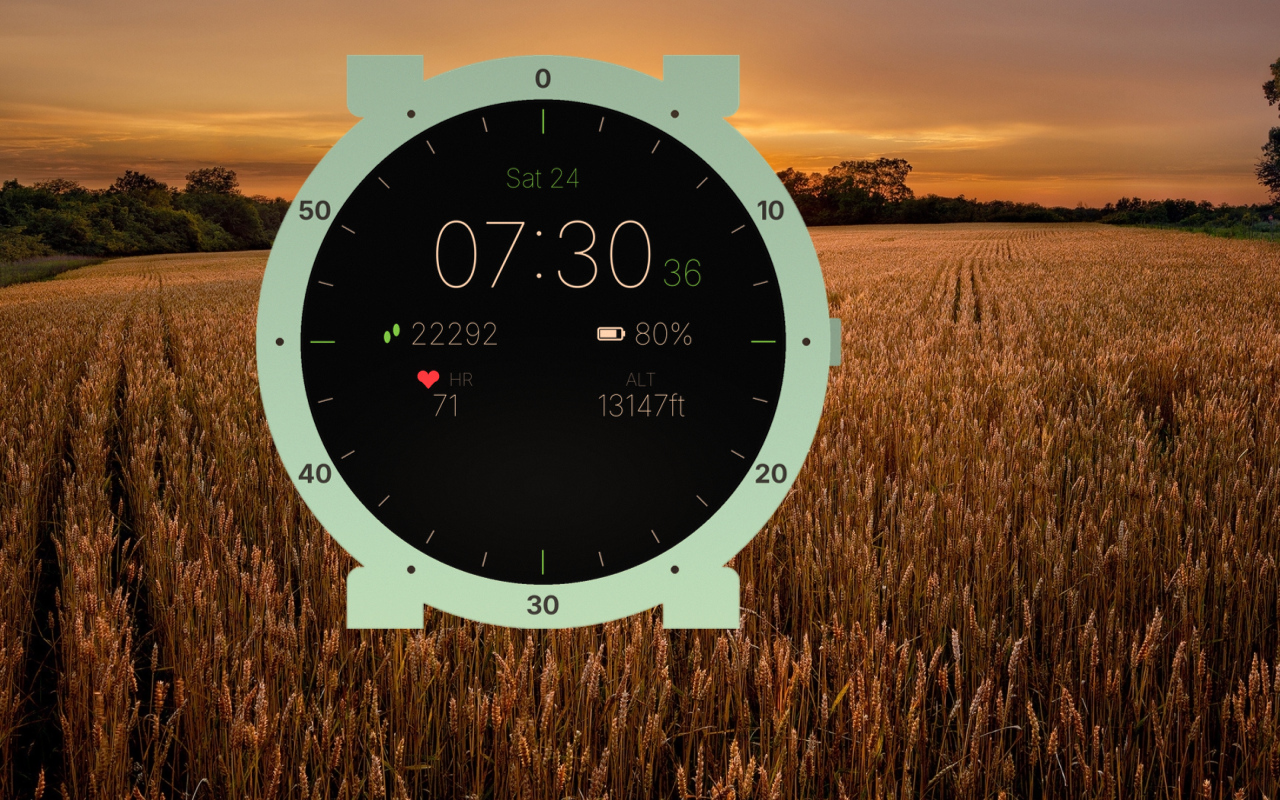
h=7 m=30 s=36
